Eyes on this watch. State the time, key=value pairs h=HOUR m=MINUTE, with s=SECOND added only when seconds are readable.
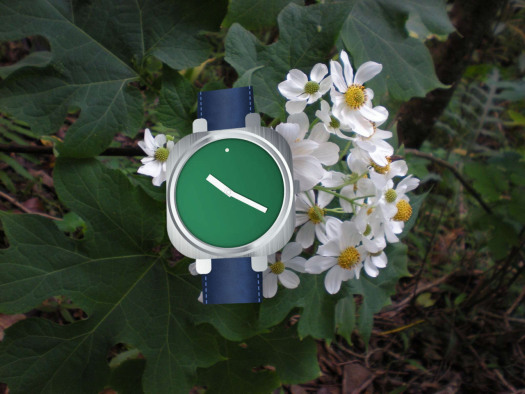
h=10 m=20
